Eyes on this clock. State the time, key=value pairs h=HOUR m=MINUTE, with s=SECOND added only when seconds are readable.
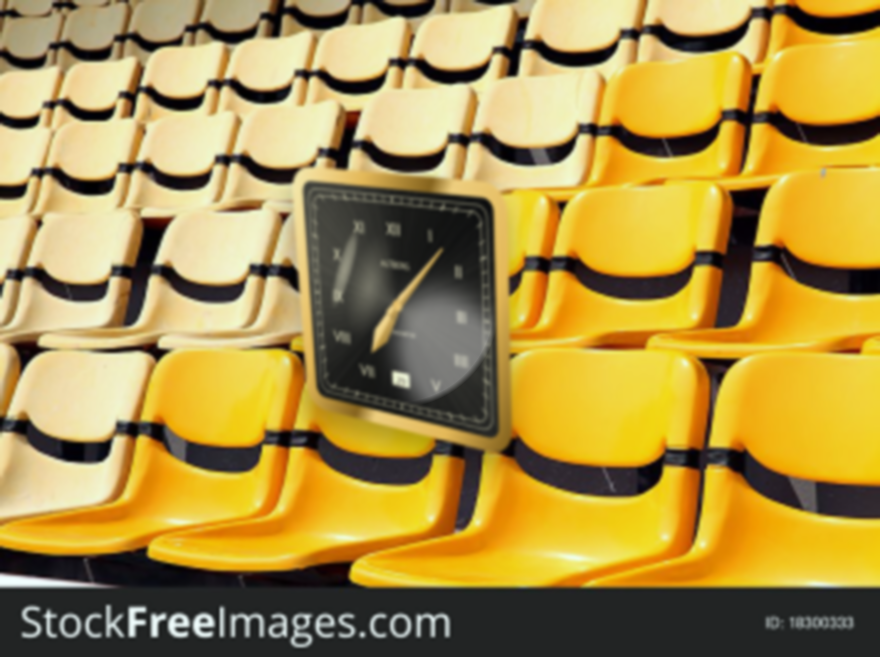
h=7 m=7
